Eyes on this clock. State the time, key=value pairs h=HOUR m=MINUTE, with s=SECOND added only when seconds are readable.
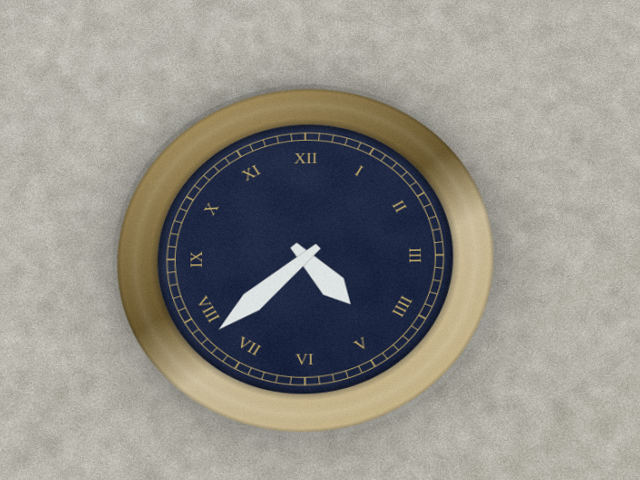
h=4 m=38
